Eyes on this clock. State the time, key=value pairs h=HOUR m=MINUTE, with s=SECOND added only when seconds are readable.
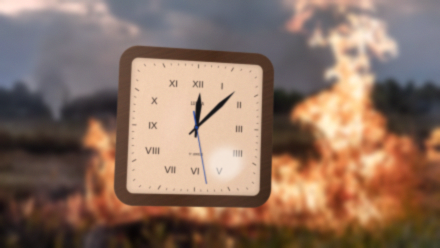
h=12 m=7 s=28
